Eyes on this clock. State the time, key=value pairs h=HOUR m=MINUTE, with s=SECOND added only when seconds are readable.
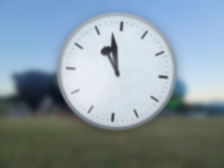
h=10 m=58
